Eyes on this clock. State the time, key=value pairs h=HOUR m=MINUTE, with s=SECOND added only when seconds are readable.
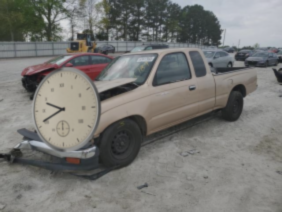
h=9 m=41
